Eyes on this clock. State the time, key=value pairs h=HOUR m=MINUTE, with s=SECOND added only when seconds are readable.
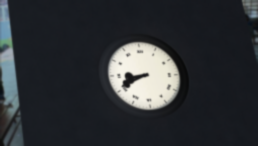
h=8 m=41
